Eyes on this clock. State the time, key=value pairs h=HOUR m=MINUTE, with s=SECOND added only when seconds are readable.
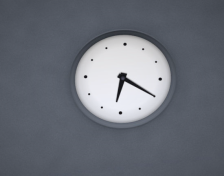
h=6 m=20
